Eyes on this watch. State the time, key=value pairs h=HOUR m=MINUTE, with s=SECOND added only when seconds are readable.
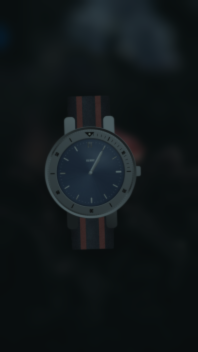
h=1 m=5
